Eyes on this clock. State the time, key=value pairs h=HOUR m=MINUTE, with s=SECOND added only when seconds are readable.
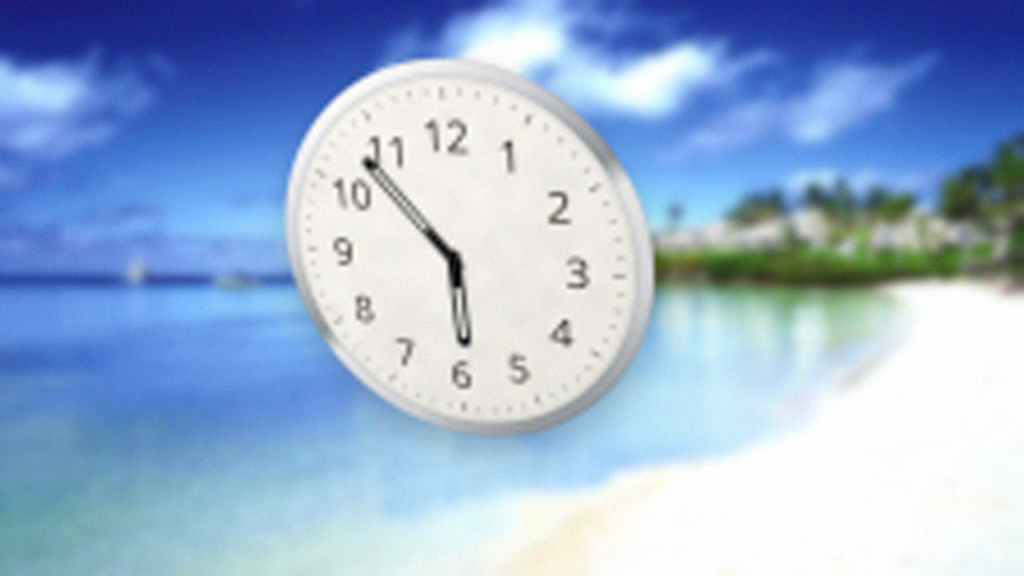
h=5 m=53
